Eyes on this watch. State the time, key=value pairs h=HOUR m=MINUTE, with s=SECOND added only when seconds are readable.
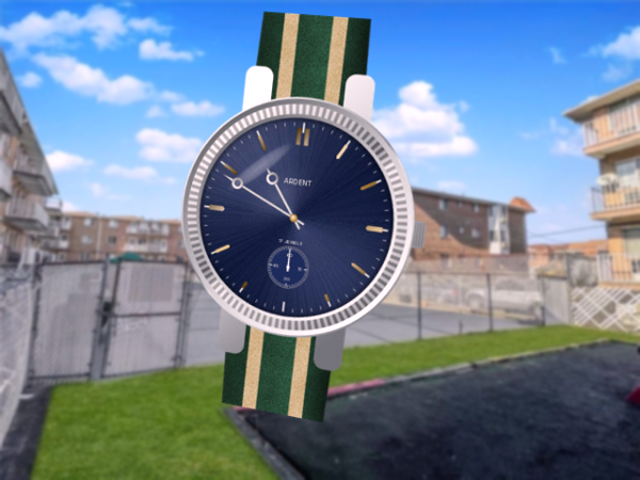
h=10 m=49
